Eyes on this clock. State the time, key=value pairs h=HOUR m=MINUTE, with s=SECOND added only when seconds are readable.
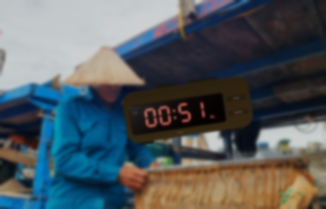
h=0 m=51
